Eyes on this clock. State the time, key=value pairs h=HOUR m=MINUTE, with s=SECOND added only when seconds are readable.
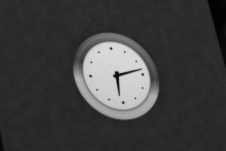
h=6 m=13
